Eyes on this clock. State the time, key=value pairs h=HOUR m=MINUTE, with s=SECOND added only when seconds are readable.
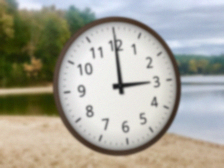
h=3 m=0
